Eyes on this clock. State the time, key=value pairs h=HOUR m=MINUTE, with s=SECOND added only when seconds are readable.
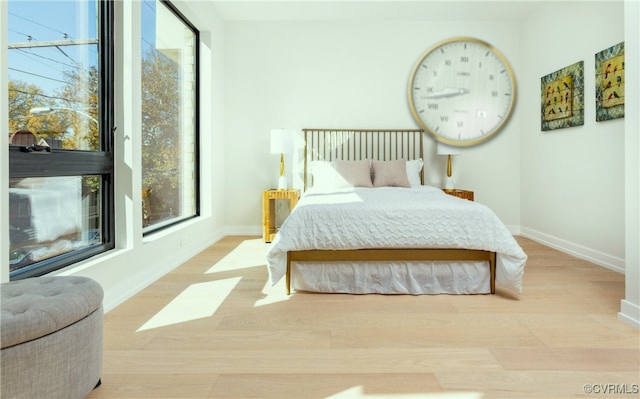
h=8 m=43
